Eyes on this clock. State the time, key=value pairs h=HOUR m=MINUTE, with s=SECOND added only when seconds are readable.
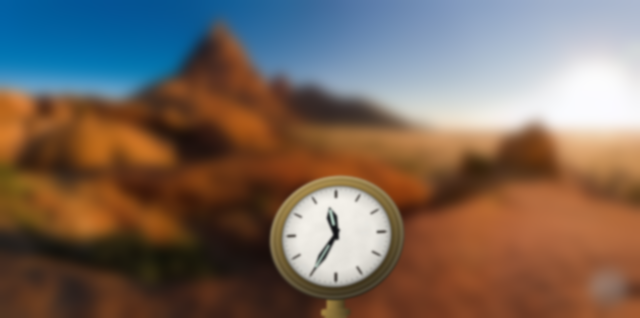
h=11 m=35
